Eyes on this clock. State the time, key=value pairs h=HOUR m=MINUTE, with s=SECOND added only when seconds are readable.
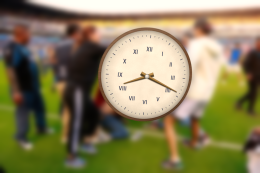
h=8 m=19
